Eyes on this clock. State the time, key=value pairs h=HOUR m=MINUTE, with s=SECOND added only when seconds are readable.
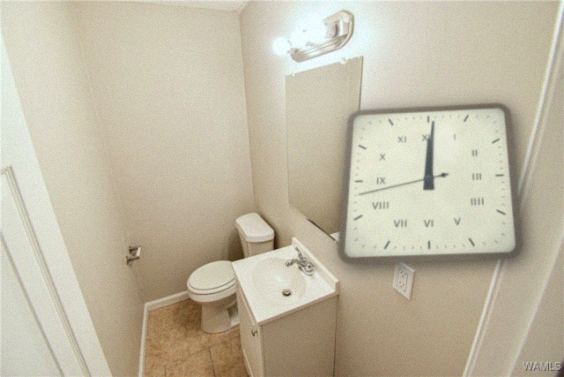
h=12 m=0 s=43
